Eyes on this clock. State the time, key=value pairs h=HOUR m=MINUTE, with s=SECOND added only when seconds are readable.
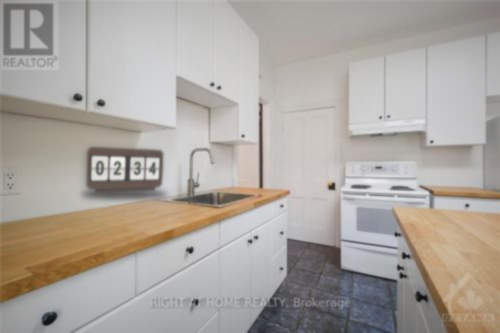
h=2 m=34
